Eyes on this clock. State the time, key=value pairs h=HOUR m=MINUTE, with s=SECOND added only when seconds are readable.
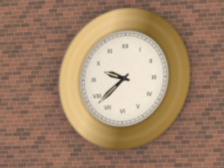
h=9 m=38
